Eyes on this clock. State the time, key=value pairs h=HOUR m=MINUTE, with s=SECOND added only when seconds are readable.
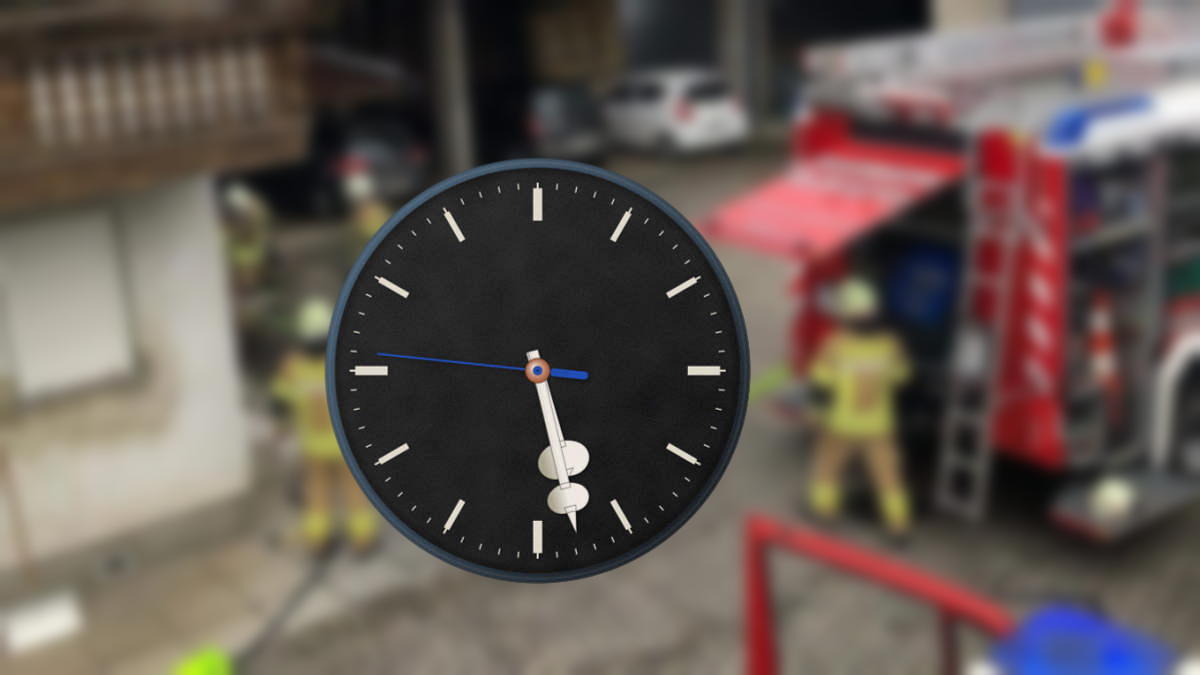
h=5 m=27 s=46
